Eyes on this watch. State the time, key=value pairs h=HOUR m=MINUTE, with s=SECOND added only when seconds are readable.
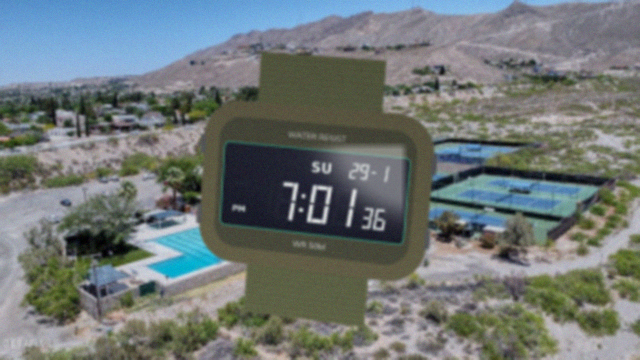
h=7 m=1 s=36
